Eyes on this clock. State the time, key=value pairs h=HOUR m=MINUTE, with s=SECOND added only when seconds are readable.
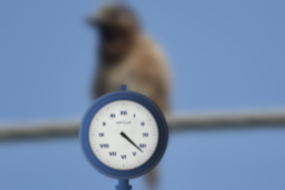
h=4 m=22
